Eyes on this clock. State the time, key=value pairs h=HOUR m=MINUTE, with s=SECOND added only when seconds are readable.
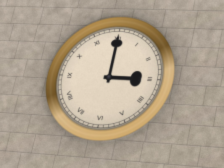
h=3 m=0
